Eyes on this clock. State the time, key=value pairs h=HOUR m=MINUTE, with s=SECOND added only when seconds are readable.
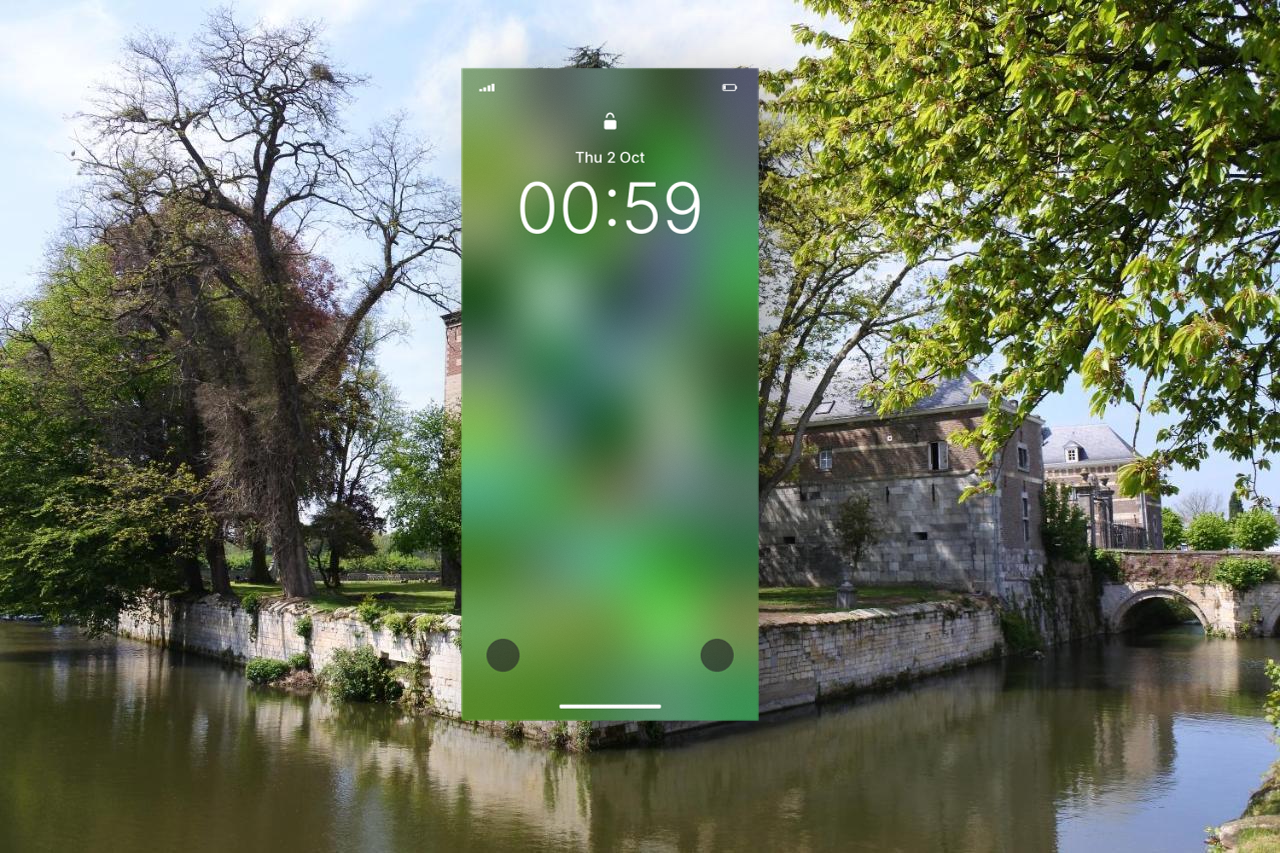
h=0 m=59
